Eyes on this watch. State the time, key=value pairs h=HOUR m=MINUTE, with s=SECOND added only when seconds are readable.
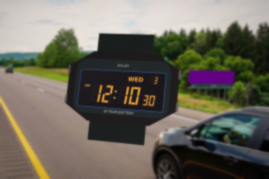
h=12 m=10 s=30
